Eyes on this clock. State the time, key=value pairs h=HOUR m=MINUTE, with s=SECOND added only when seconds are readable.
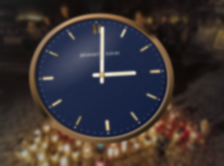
h=3 m=1
